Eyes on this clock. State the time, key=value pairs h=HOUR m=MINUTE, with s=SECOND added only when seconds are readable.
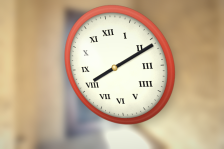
h=8 m=11
